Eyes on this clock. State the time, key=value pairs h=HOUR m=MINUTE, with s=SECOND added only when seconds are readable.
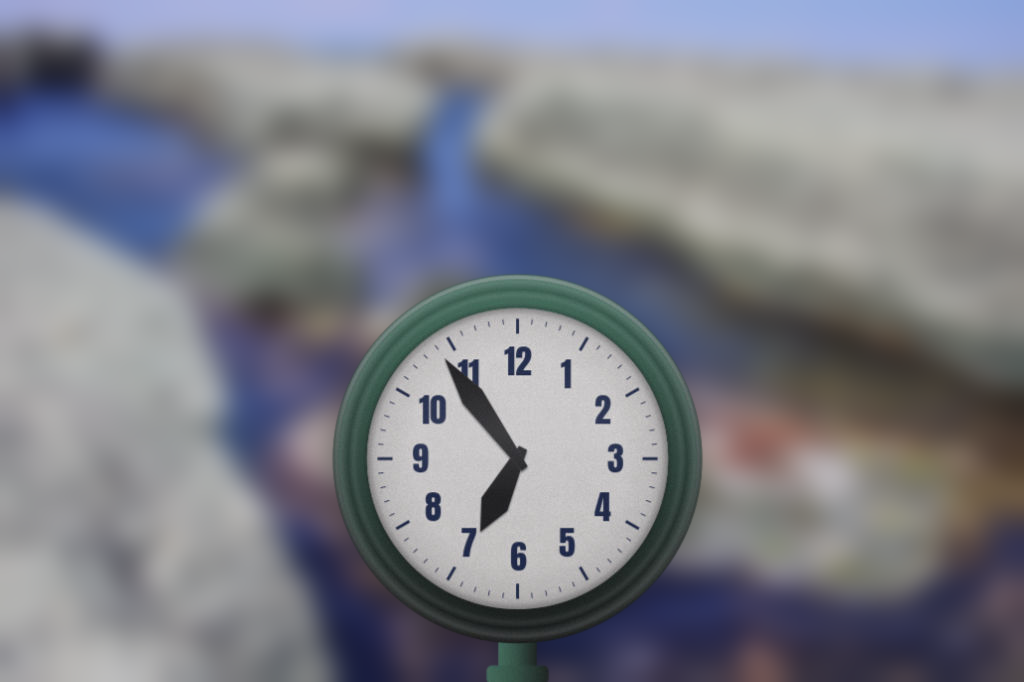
h=6 m=54
